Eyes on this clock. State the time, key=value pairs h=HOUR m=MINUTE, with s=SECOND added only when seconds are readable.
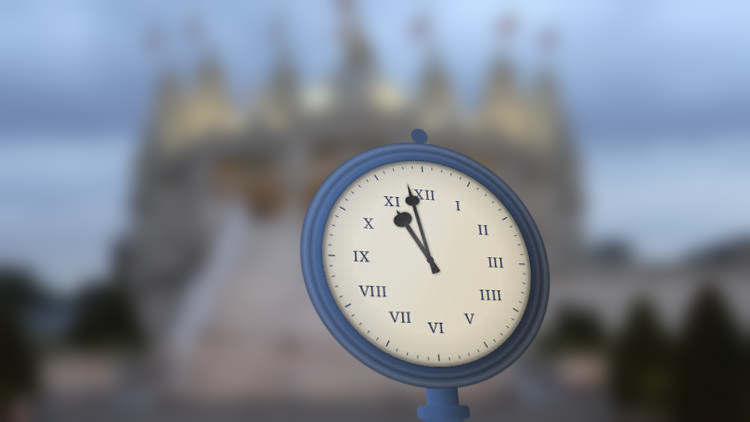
h=10 m=58
